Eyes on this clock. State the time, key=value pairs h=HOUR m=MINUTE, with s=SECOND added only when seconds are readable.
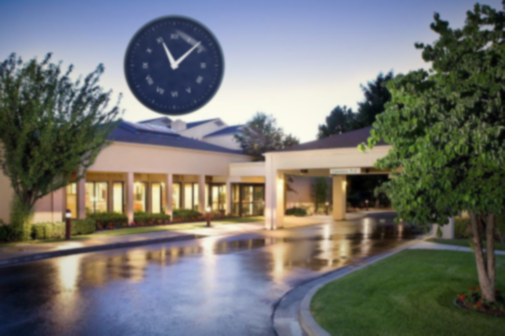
h=11 m=8
